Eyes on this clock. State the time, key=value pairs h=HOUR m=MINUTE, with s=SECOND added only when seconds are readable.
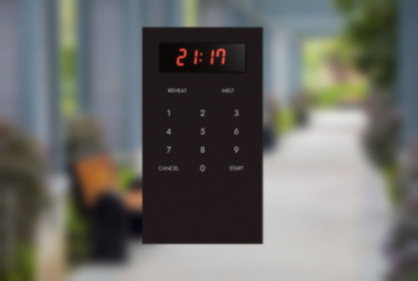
h=21 m=17
